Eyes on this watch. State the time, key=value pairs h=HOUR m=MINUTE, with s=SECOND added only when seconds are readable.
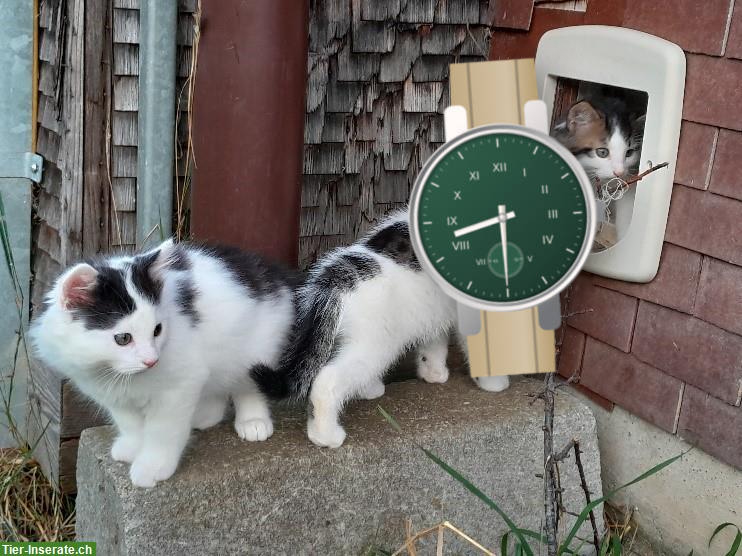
h=8 m=30
